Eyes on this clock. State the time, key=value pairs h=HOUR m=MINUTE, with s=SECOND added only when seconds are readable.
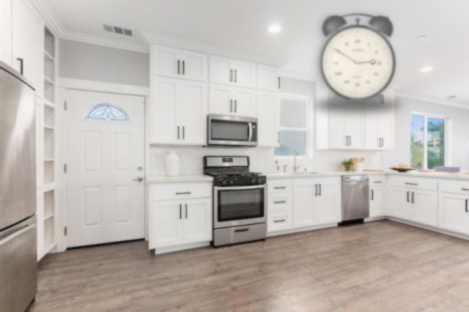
h=2 m=50
